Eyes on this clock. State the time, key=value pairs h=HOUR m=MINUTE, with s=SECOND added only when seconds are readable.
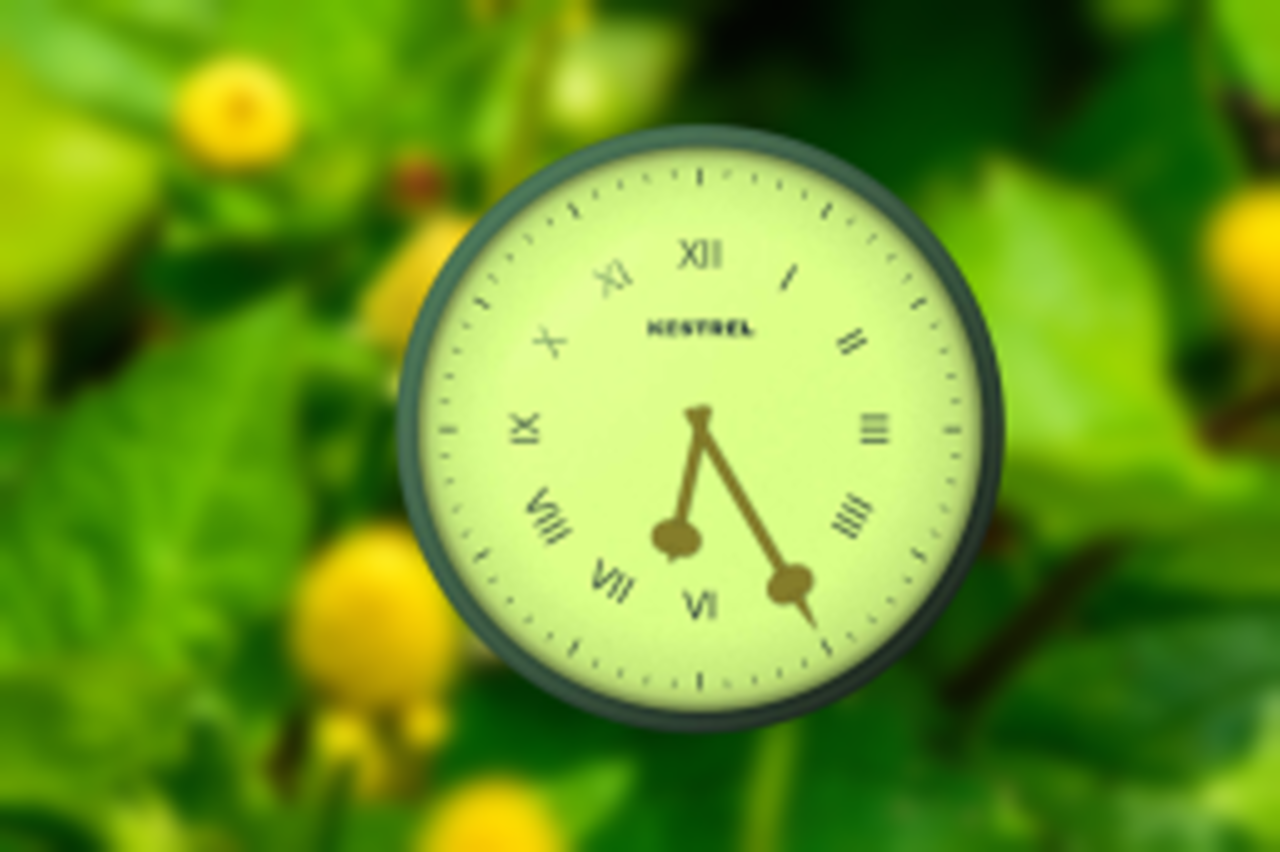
h=6 m=25
